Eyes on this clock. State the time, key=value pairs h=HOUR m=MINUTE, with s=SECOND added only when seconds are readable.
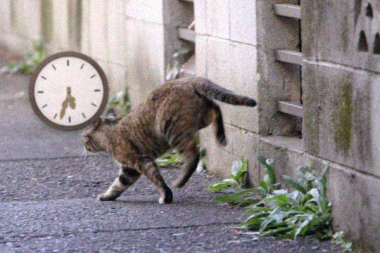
h=5 m=33
